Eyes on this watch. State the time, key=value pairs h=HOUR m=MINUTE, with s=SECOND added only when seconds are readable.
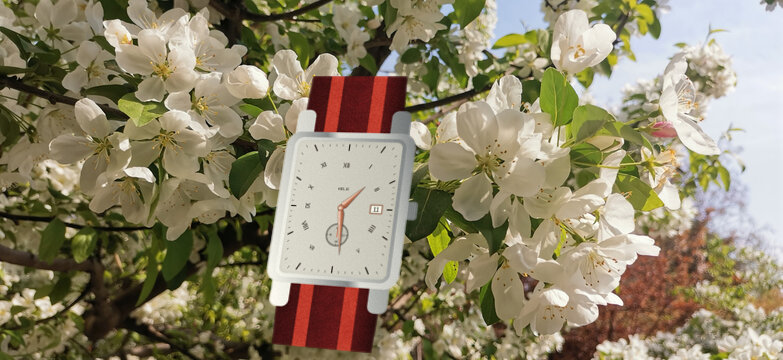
h=1 m=29
